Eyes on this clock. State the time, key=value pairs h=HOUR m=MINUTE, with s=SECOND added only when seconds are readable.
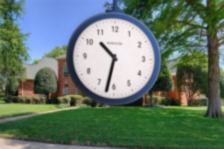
h=10 m=32
